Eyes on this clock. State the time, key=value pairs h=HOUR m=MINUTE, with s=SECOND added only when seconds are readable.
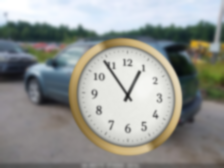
h=12 m=54
